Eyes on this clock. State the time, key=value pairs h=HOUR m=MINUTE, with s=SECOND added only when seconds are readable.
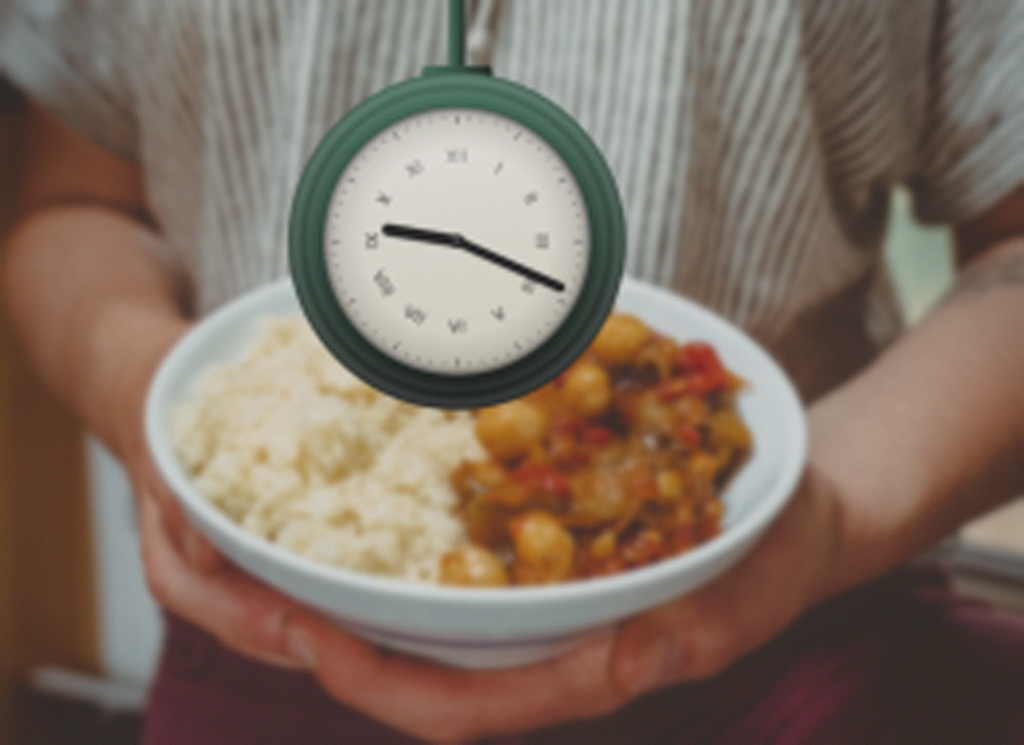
h=9 m=19
